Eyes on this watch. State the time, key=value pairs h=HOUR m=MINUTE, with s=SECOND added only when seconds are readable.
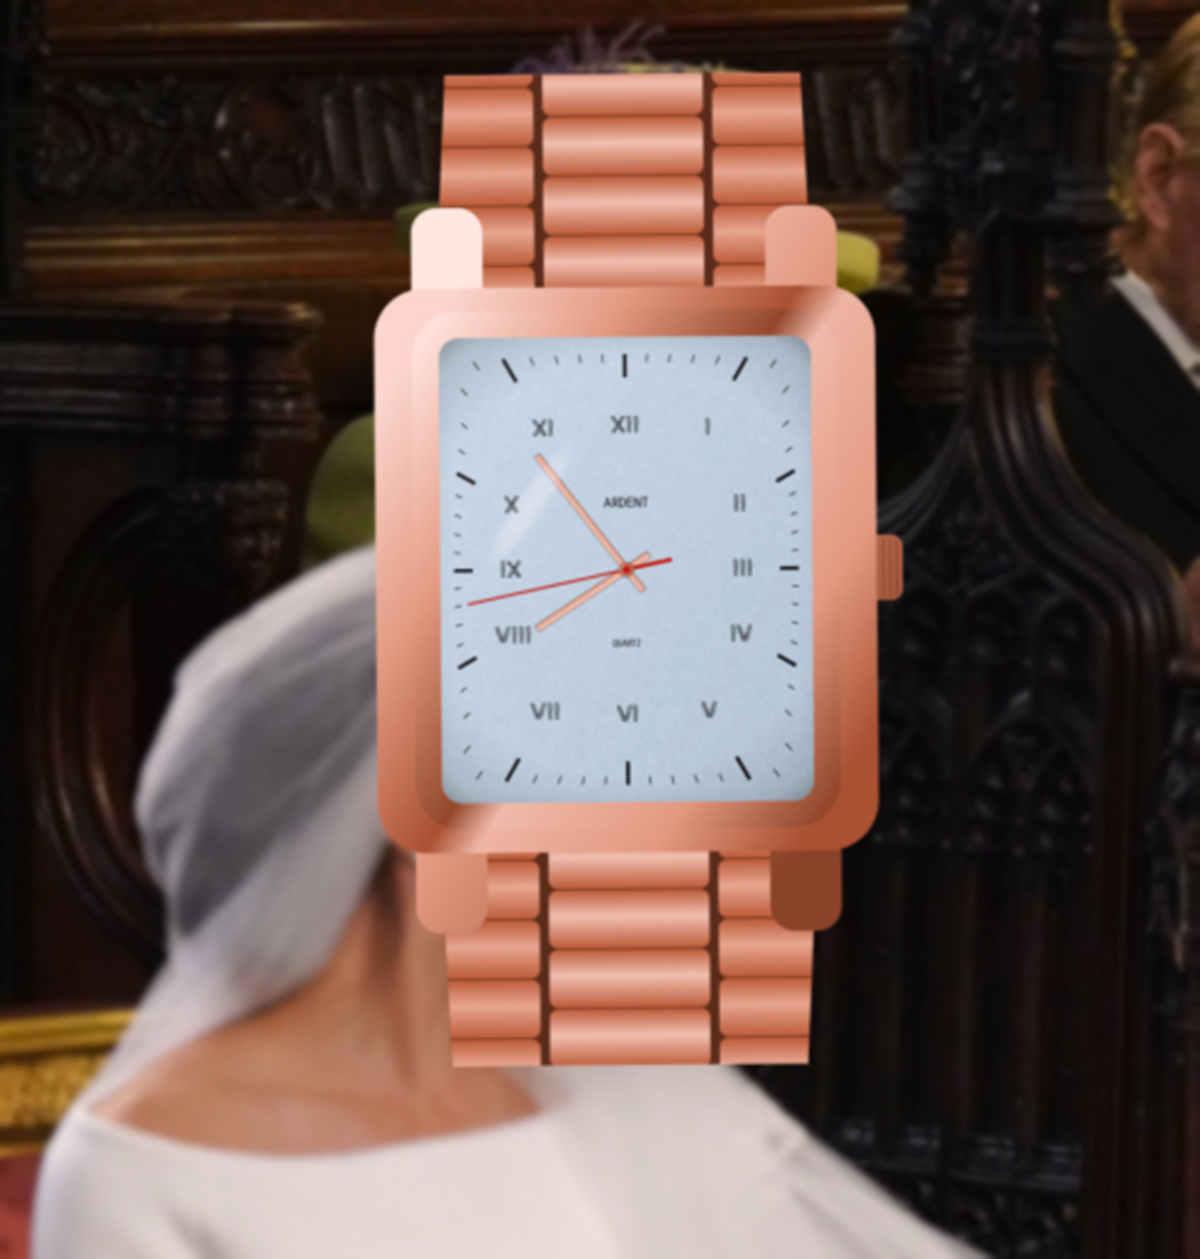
h=7 m=53 s=43
